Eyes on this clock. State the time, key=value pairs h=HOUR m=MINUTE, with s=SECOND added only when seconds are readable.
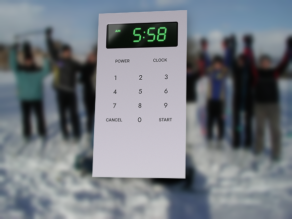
h=5 m=58
